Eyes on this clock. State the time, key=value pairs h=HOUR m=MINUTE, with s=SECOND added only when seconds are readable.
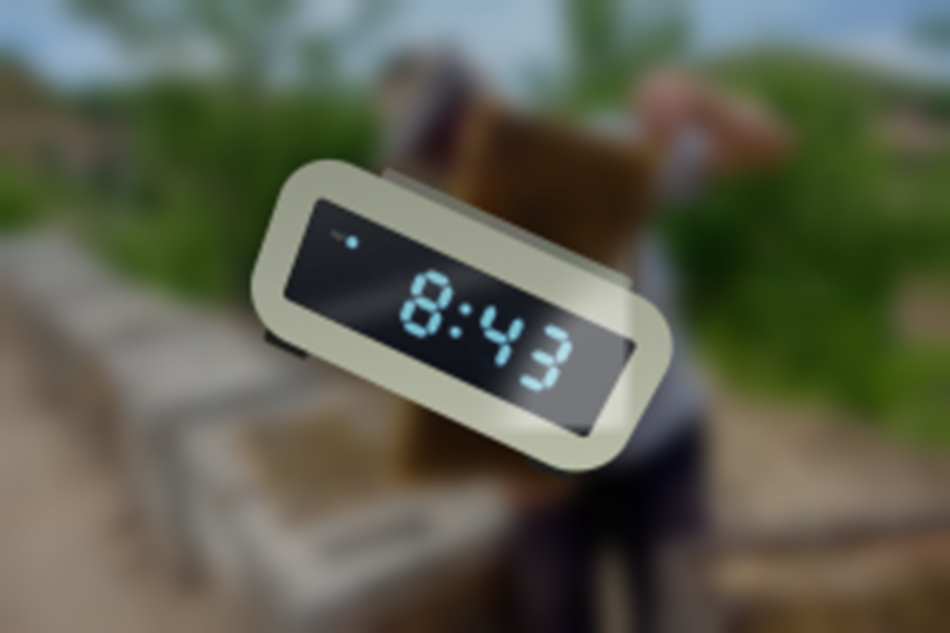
h=8 m=43
